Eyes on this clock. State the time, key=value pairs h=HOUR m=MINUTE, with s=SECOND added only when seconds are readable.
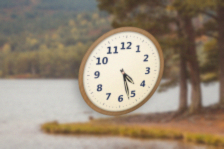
h=4 m=27
